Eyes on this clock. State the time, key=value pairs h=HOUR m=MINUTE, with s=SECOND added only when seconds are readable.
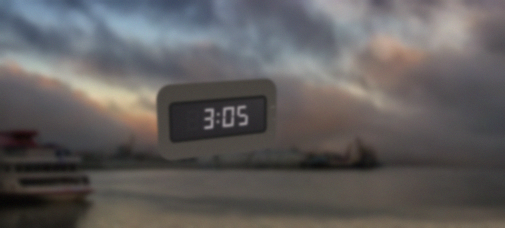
h=3 m=5
